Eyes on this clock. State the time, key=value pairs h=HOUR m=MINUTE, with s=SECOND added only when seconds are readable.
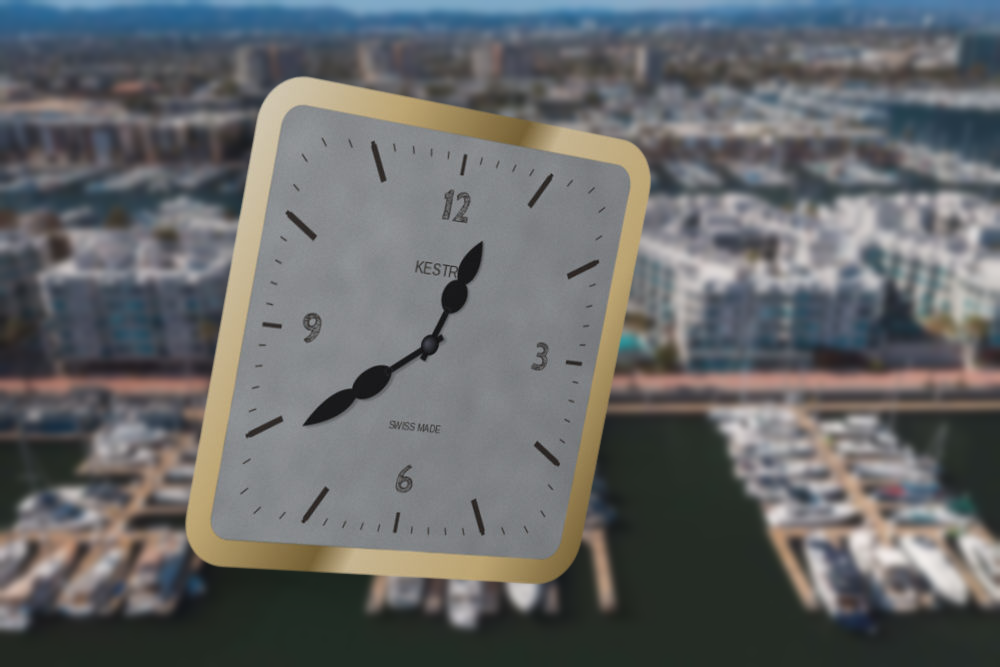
h=12 m=39
